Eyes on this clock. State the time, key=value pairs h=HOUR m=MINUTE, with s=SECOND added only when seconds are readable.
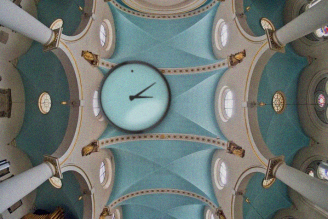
h=3 m=10
